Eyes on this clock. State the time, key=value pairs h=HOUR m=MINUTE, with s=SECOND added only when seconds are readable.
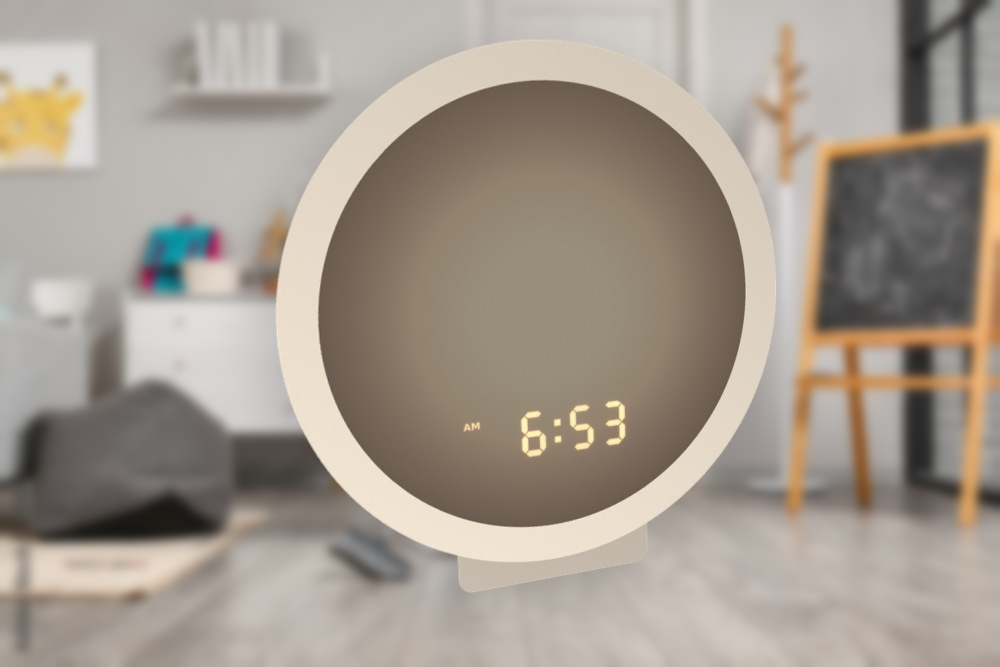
h=6 m=53
